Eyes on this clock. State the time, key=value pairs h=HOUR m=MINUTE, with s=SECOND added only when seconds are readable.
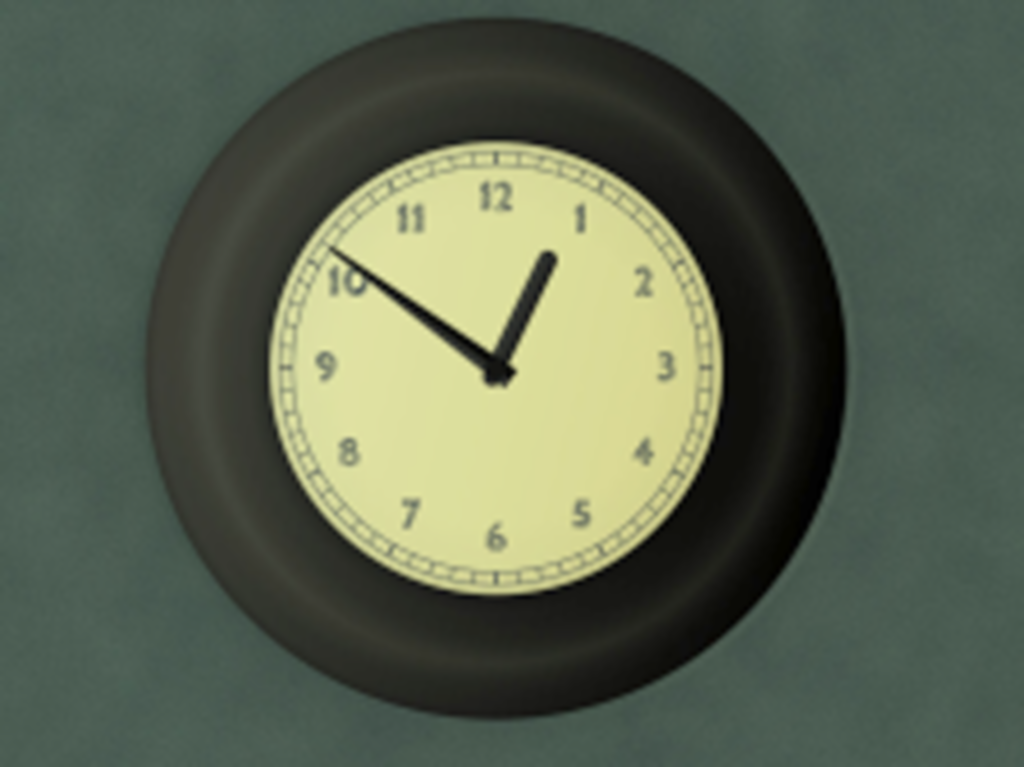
h=12 m=51
